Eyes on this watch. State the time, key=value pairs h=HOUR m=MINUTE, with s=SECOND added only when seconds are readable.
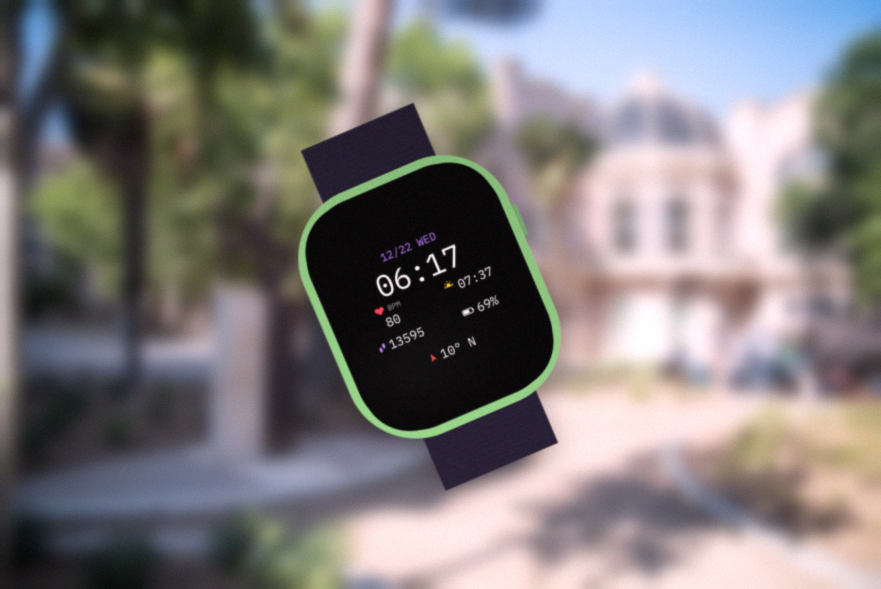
h=6 m=17
